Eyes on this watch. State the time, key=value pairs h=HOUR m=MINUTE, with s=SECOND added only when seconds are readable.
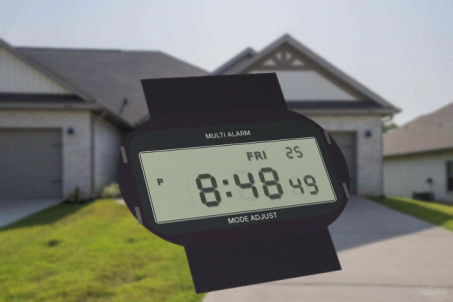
h=8 m=48 s=49
